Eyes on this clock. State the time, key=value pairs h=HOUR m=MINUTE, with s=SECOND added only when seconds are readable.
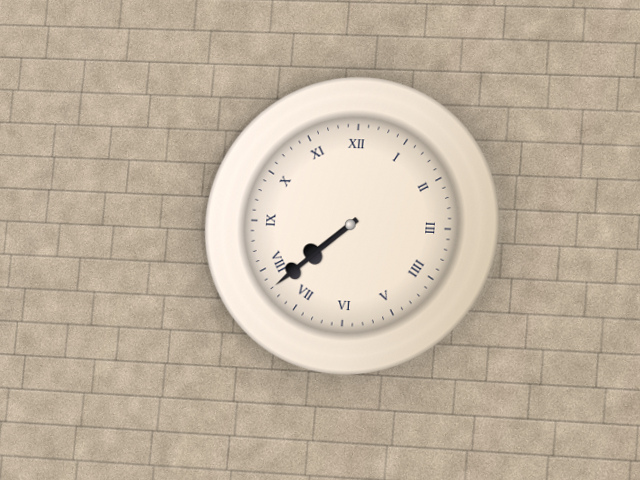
h=7 m=38
